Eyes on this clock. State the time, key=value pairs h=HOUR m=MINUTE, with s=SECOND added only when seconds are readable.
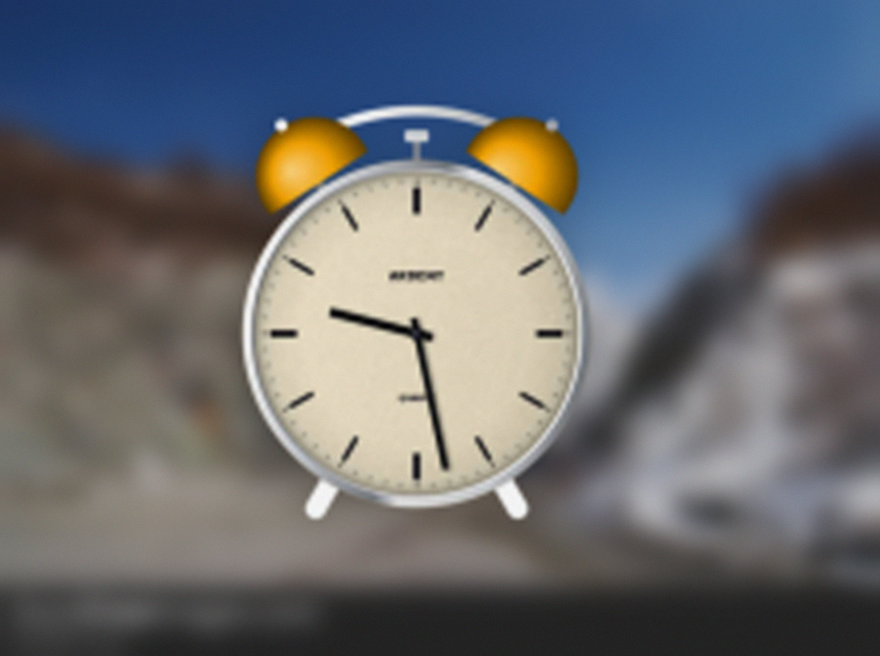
h=9 m=28
